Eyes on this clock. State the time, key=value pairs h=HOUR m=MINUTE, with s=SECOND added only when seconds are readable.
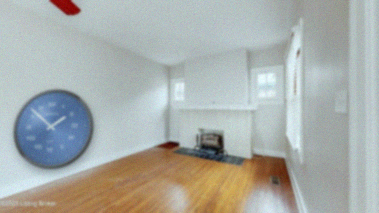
h=1 m=52
